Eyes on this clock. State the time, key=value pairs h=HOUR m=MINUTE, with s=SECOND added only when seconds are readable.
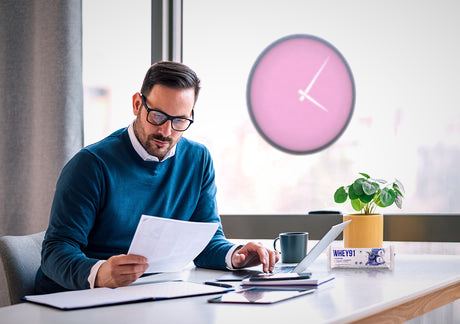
h=4 m=6
